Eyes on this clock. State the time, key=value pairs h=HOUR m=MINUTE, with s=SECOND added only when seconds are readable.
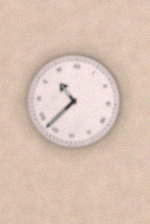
h=10 m=37
